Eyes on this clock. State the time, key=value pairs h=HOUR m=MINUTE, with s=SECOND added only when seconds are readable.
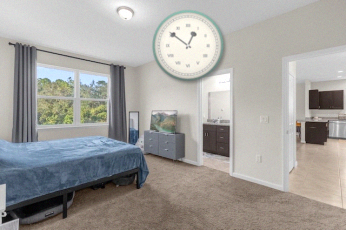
h=12 m=51
